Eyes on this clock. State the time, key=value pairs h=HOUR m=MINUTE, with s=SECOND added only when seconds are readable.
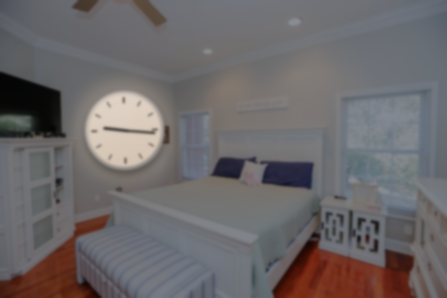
h=9 m=16
